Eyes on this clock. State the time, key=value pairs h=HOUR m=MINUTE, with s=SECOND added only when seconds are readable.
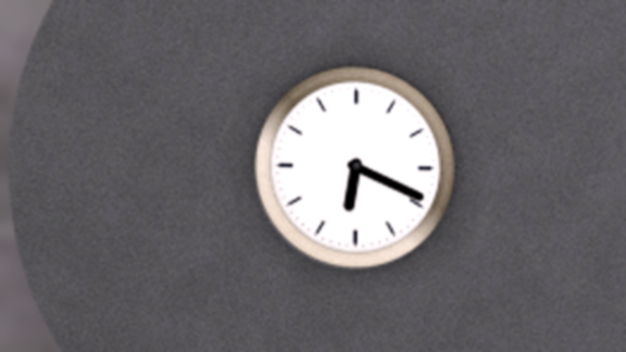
h=6 m=19
